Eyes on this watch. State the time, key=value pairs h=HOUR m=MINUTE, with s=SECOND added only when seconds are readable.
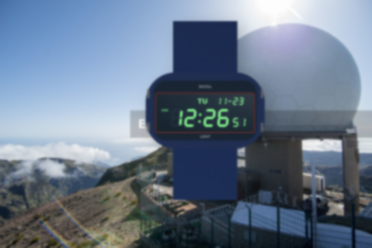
h=12 m=26
